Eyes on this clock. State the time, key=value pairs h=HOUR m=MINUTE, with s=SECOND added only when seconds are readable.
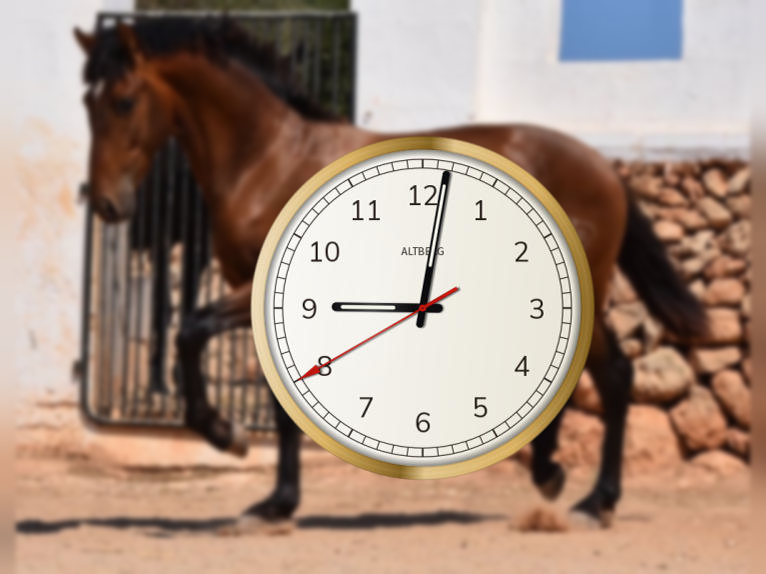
h=9 m=1 s=40
